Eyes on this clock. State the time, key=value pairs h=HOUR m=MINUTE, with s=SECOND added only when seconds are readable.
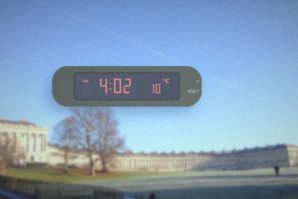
h=4 m=2
